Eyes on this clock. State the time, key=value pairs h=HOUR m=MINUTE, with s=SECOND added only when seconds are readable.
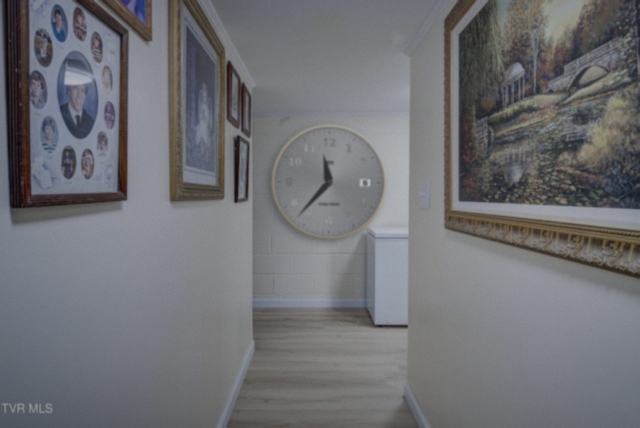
h=11 m=37
